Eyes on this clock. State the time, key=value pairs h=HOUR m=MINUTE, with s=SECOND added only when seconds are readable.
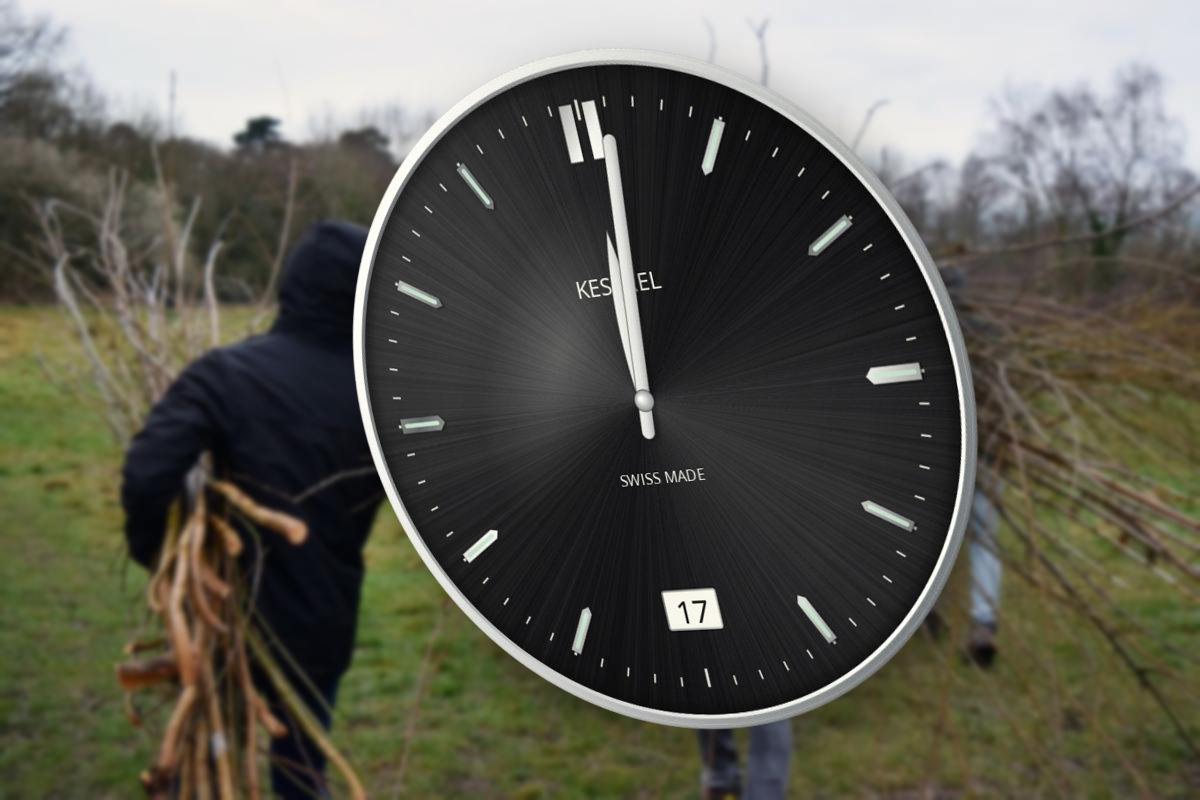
h=12 m=1
